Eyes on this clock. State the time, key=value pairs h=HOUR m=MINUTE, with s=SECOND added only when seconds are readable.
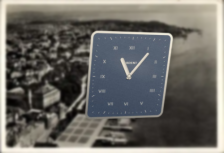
h=11 m=6
